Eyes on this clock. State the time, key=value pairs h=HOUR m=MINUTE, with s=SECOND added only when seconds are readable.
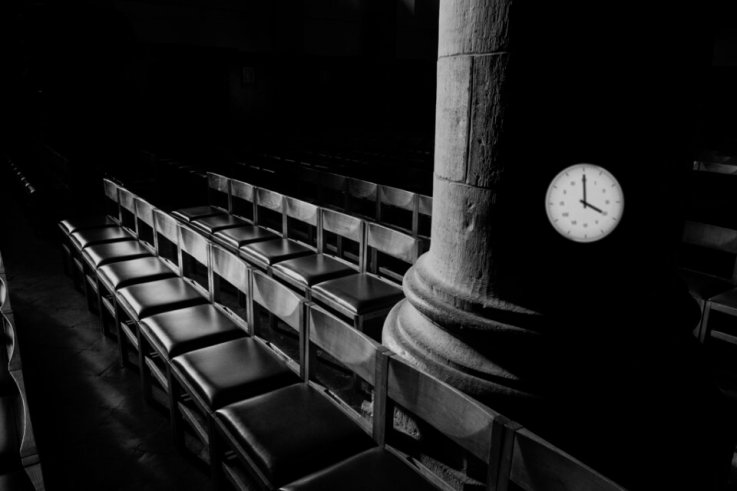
h=4 m=0
